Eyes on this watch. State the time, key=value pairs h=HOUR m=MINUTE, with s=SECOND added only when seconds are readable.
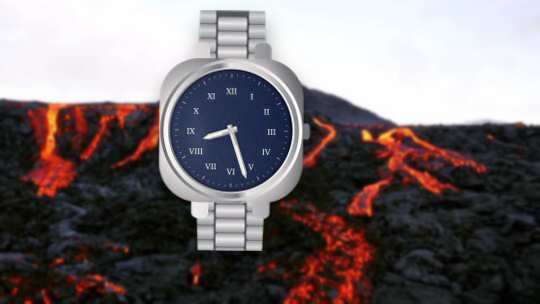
h=8 m=27
